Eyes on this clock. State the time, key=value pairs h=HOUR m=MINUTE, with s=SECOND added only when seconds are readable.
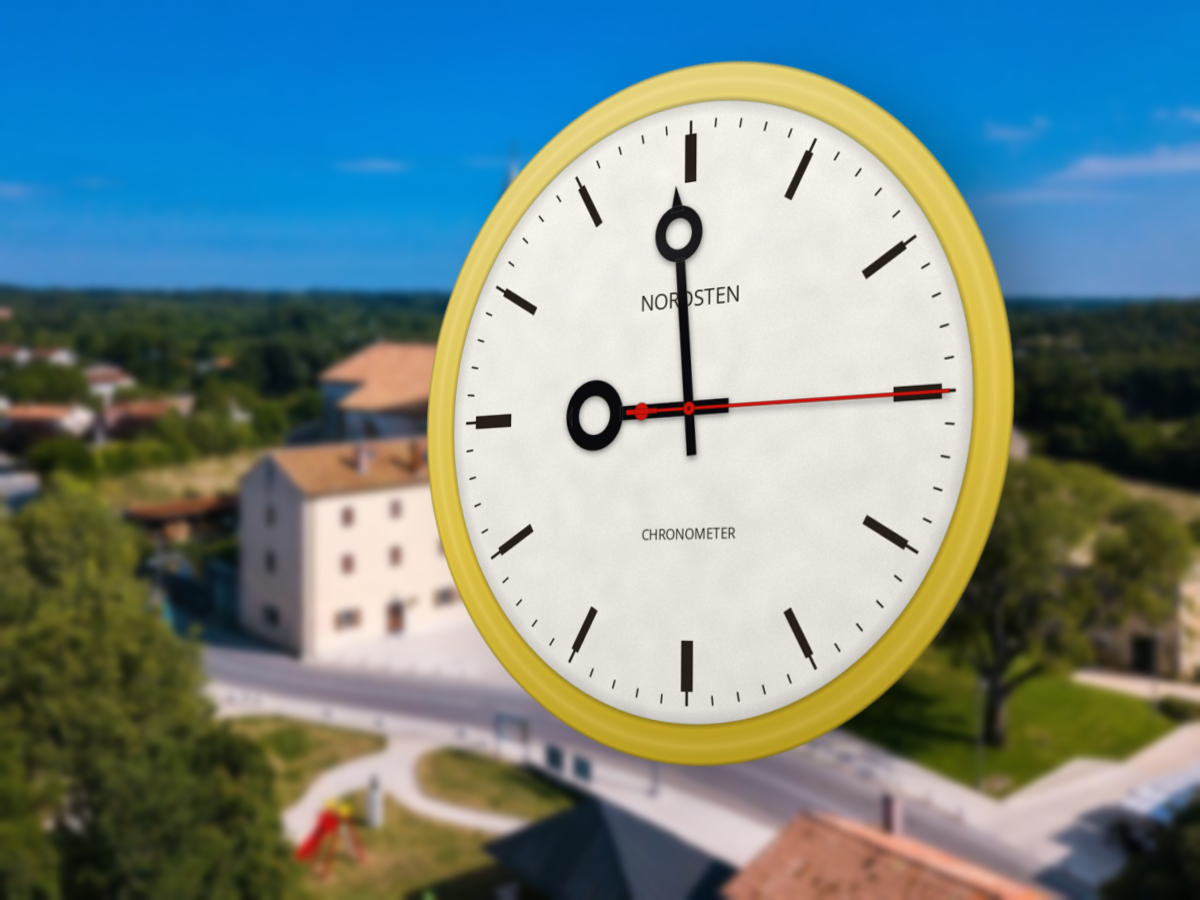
h=8 m=59 s=15
